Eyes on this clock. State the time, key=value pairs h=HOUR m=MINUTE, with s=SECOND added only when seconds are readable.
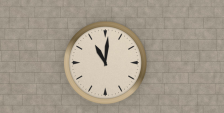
h=11 m=1
